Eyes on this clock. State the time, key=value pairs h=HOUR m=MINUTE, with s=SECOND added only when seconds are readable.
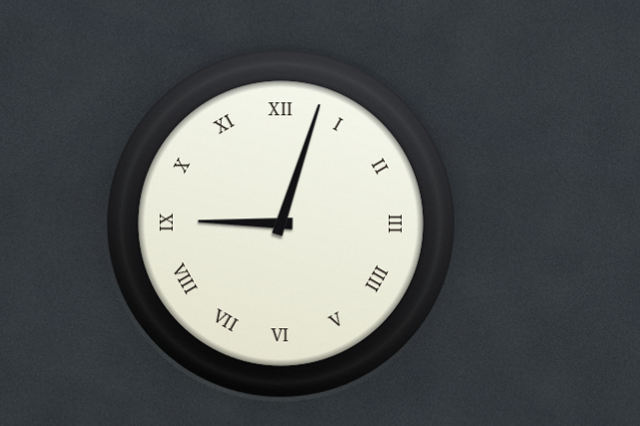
h=9 m=3
